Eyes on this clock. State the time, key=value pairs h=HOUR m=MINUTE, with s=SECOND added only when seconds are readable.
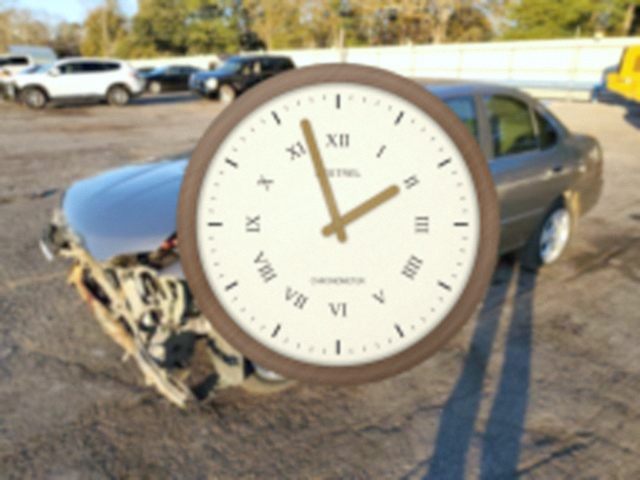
h=1 m=57
